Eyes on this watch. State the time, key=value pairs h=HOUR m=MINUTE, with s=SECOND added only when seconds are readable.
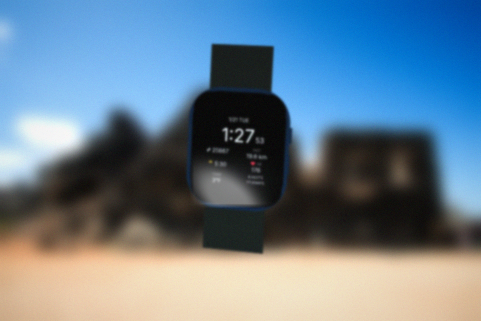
h=1 m=27
